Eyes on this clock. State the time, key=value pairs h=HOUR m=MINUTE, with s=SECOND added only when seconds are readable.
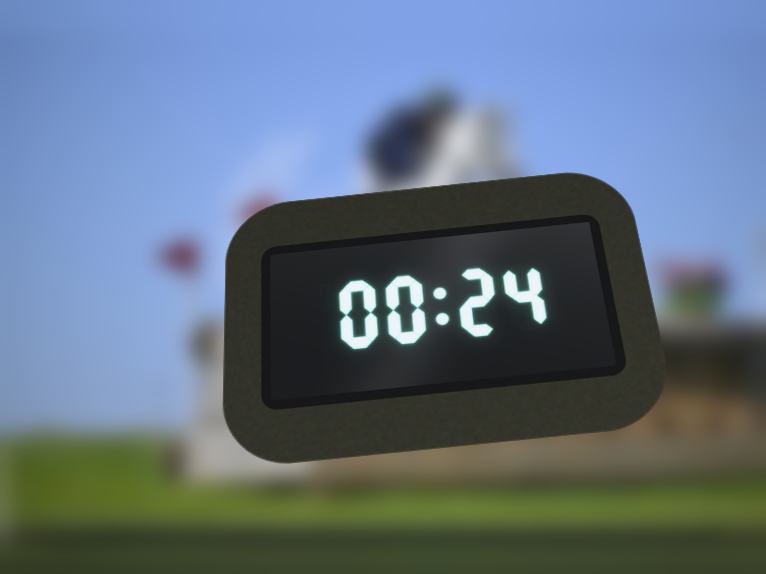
h=0 m=24
